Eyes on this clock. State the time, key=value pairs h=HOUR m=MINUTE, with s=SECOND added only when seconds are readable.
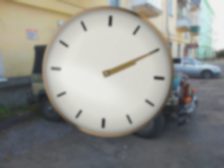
h=2 m=10
